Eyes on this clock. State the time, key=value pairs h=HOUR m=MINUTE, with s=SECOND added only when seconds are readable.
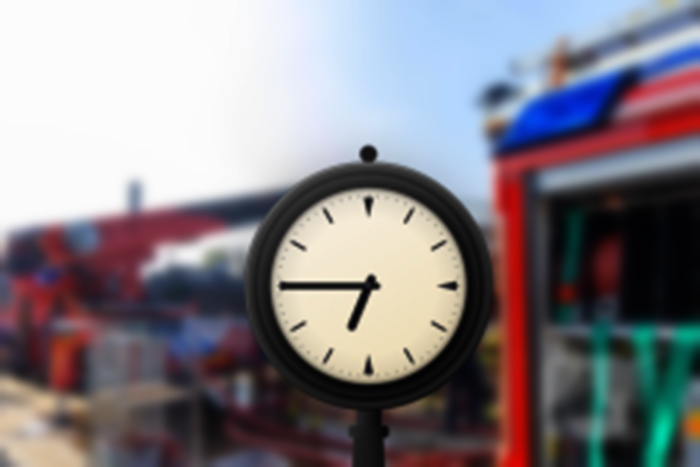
h=6 m=45
